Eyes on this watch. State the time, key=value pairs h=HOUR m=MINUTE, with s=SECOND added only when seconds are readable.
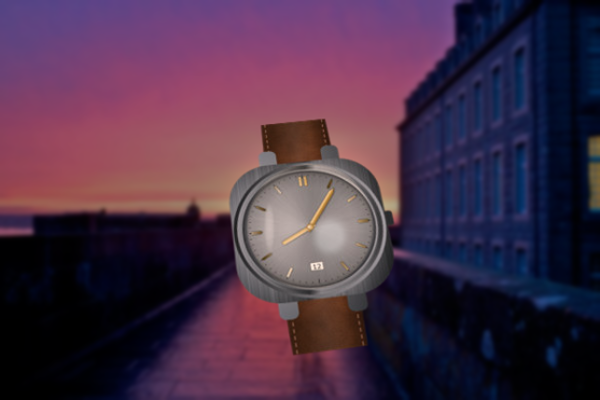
h=8 m=6
